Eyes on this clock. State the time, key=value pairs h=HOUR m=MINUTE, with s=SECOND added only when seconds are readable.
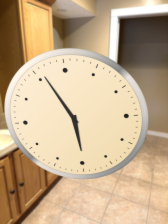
h=5 m=56
